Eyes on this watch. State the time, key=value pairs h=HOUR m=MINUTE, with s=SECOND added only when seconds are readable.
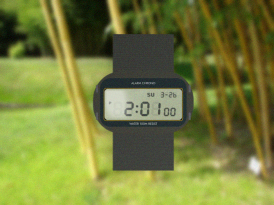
h=2 m=1 s=0
